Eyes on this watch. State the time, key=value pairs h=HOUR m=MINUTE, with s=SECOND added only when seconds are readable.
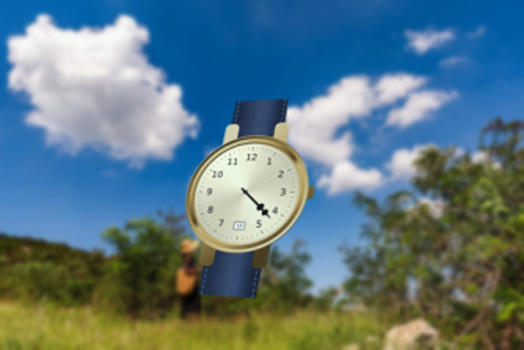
h=4 m=22
